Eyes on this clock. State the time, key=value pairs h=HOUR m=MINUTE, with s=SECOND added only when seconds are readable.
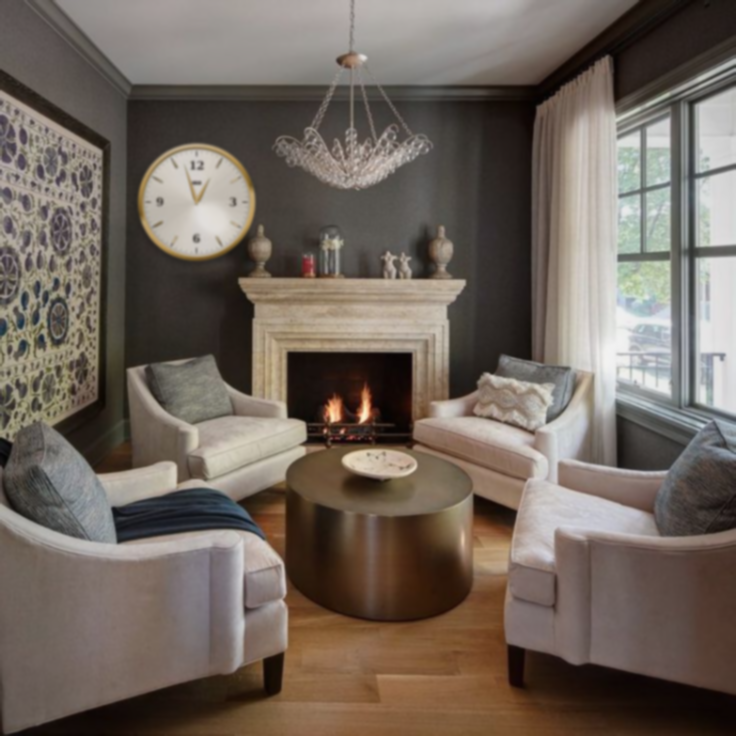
h=12 m=57
